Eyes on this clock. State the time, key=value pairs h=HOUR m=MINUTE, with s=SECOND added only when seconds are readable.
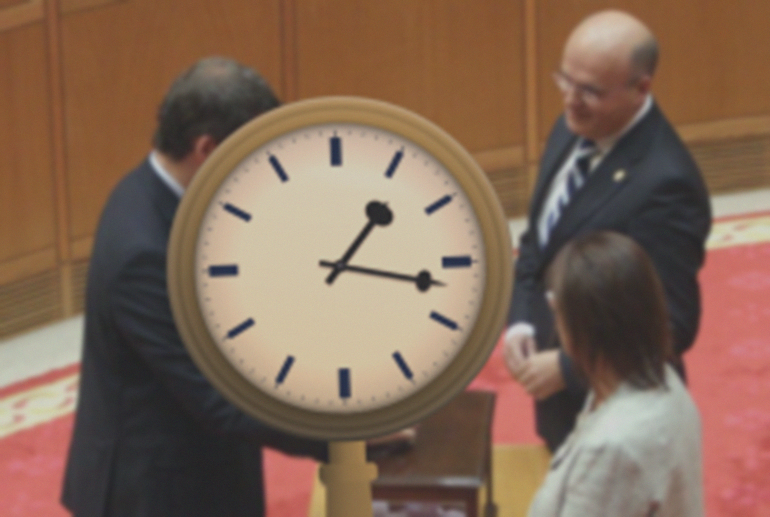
h=1 m=17
